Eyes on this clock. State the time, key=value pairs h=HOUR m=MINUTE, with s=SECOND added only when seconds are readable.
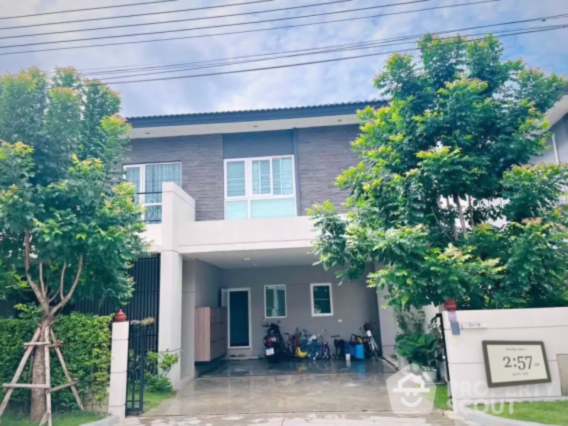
h=2 m=57
